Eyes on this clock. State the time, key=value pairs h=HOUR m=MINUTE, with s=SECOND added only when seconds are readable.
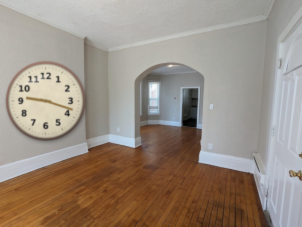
h=9 m=18
